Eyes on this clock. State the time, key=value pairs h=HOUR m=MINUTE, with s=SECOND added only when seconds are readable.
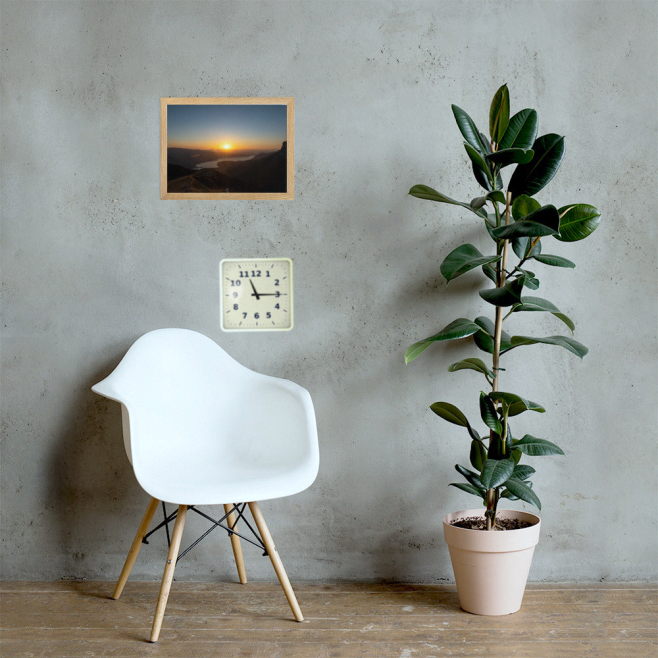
h=11 m=15
